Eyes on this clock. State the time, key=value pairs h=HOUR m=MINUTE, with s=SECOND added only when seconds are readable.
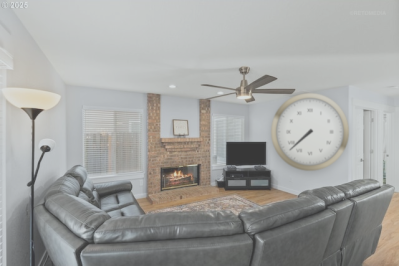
h=7 m=38
